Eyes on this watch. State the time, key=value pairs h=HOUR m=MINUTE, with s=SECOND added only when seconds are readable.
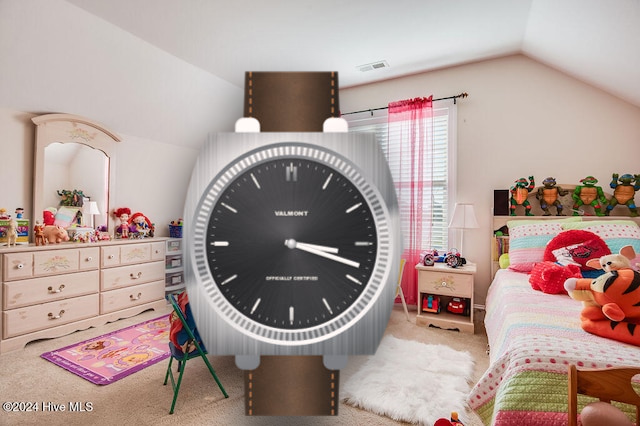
h=3 m=18
